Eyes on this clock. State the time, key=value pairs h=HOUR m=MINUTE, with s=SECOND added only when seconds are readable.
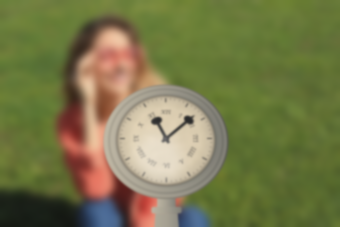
h=11 m=8
